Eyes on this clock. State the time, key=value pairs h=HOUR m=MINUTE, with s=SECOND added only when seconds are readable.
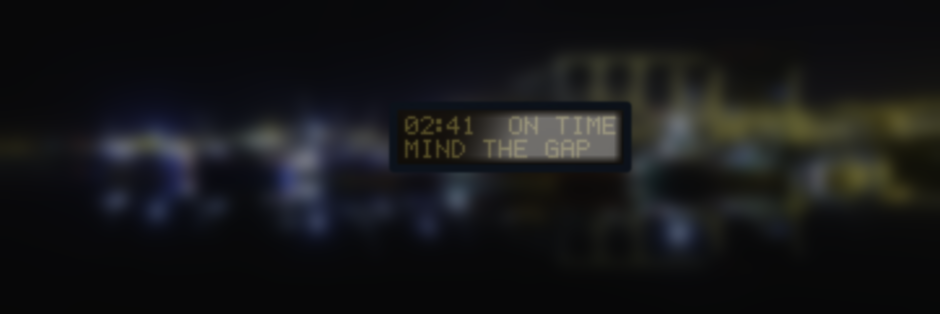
h=2 m=41
